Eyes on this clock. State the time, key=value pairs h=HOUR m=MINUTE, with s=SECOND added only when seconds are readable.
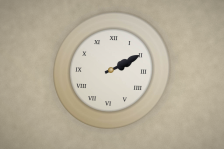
h=2 m=10
